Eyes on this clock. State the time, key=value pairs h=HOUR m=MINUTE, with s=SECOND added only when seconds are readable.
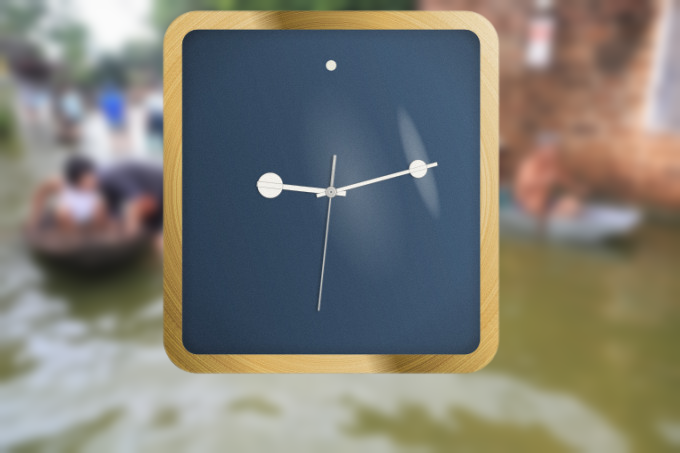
h=9 m=12 s=31
